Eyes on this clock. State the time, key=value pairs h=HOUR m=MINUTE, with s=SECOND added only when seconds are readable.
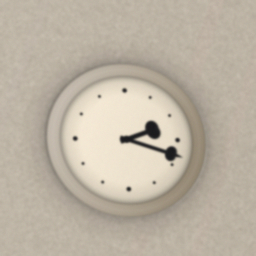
h=2 m=18
